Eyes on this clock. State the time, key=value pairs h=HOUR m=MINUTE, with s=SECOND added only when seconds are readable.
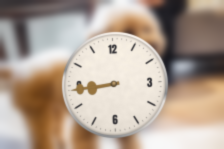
h=8 m=44
